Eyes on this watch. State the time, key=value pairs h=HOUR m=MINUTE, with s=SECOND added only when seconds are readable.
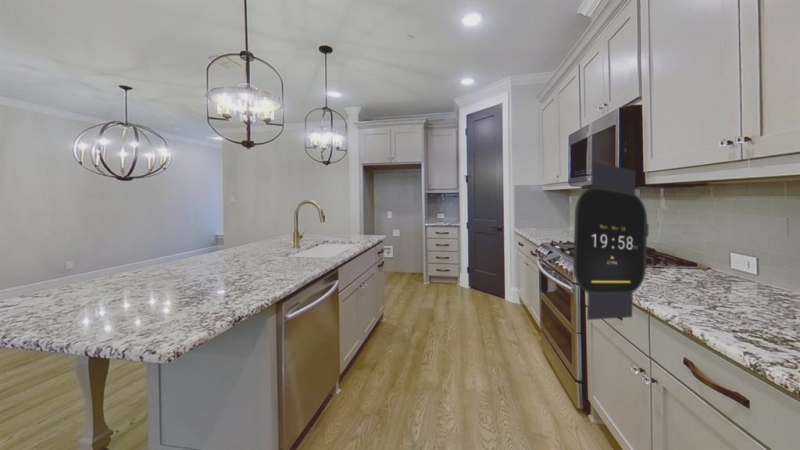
h=19 m=58
